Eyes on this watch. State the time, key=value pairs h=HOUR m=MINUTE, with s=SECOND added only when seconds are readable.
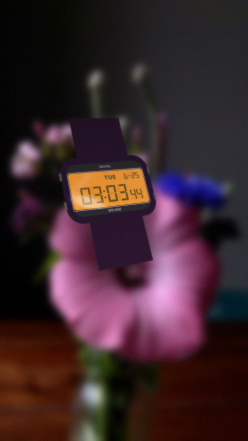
h=3 m=3 s=44
